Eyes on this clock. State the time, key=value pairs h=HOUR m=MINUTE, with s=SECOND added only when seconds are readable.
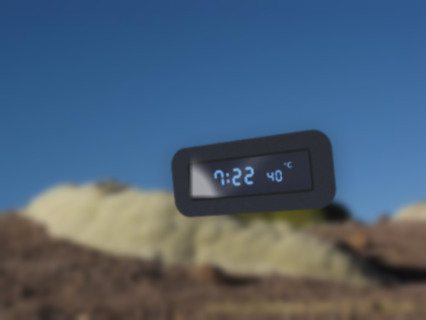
h=7 m=22
